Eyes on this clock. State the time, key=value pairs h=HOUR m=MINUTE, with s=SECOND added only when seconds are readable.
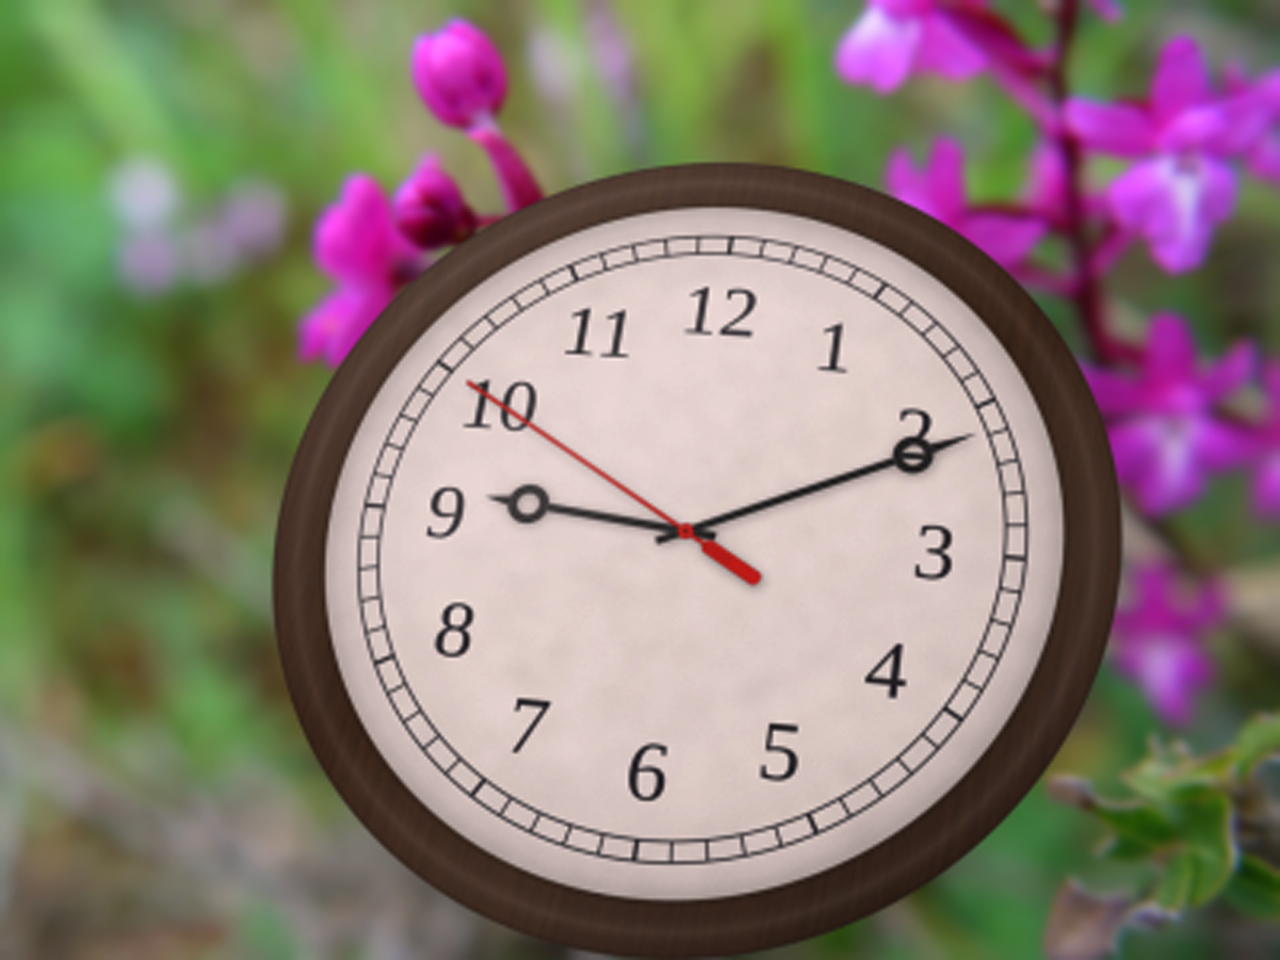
h=9 m=10 s=50
